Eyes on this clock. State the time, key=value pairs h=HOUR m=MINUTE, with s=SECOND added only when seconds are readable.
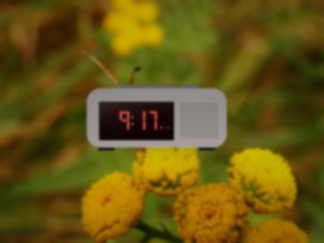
h=9 m=17
